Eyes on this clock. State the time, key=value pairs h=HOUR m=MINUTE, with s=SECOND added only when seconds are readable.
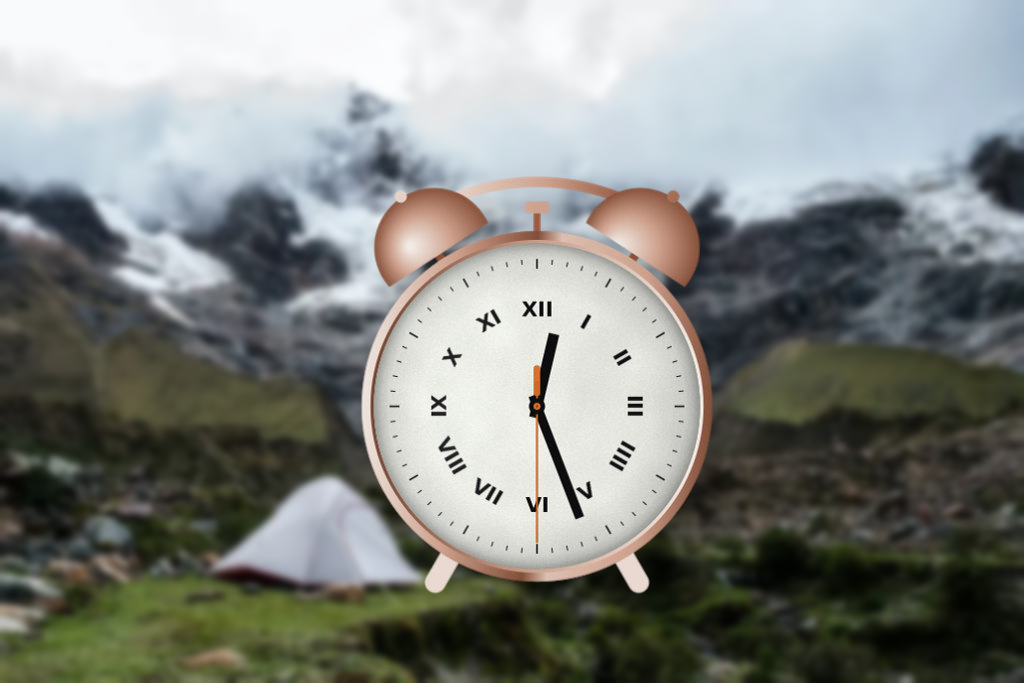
h=12 m=26 s=30
